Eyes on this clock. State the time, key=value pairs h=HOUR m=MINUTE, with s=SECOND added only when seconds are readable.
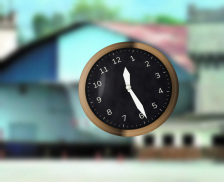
h=12 m=29
